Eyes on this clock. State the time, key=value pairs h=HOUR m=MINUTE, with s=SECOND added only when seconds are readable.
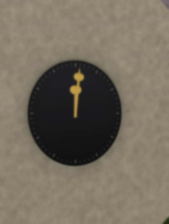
h=12 m=1
